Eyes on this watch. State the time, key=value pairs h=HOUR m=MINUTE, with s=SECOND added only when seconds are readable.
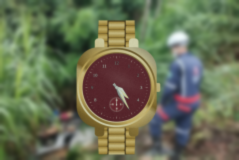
h=4 m=25
